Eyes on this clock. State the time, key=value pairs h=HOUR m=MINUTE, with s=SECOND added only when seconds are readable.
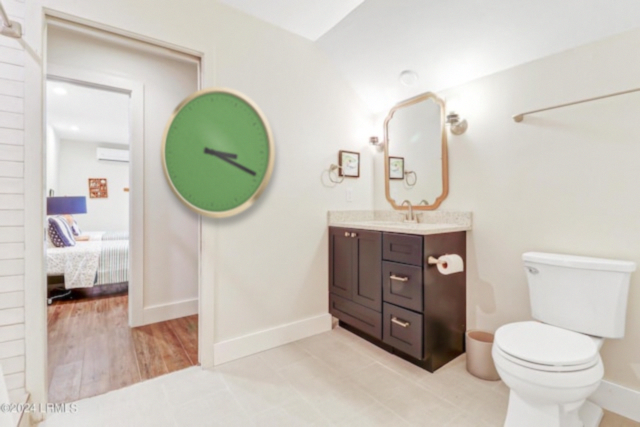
h=3 m=19
